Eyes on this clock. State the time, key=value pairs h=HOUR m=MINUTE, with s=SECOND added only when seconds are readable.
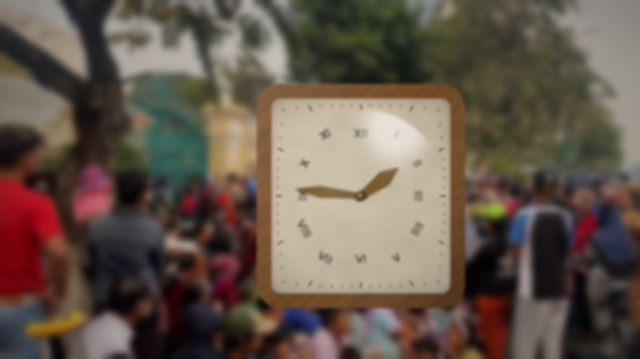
h=1 m=46
